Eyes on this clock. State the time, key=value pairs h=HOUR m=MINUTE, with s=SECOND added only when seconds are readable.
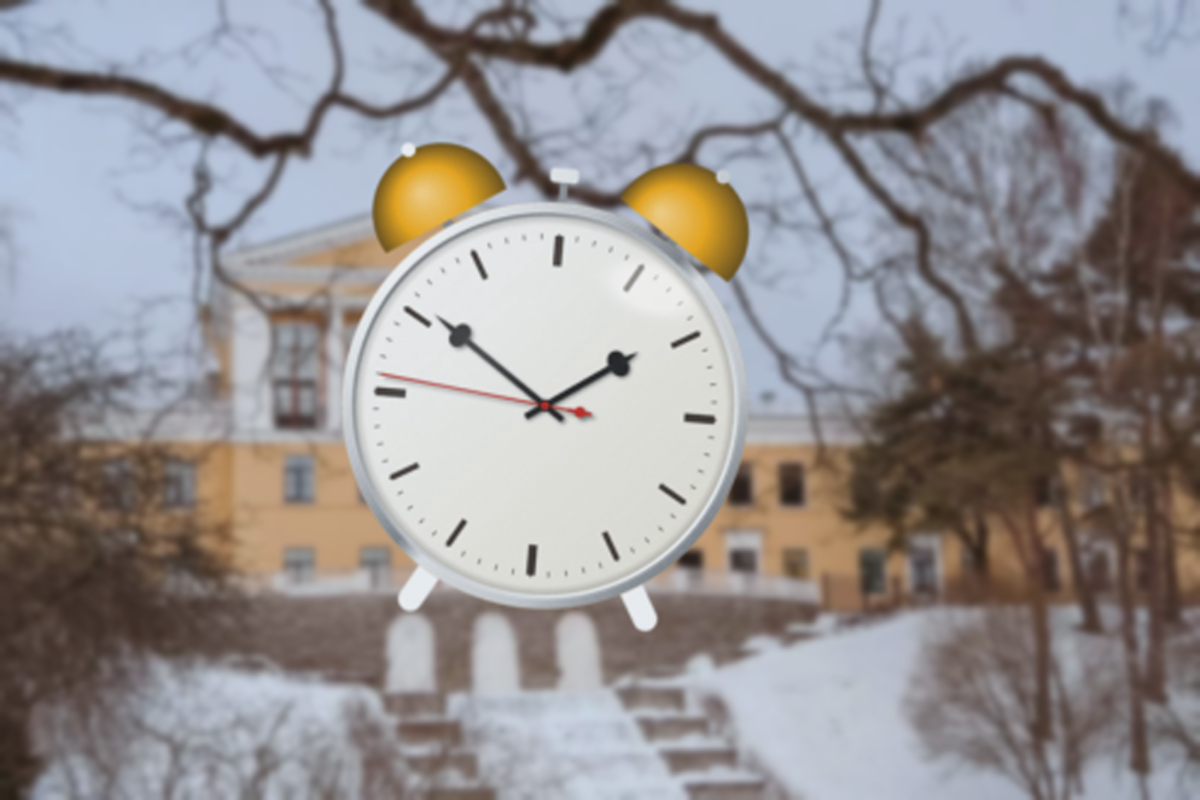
h=1 m=50 s=46
